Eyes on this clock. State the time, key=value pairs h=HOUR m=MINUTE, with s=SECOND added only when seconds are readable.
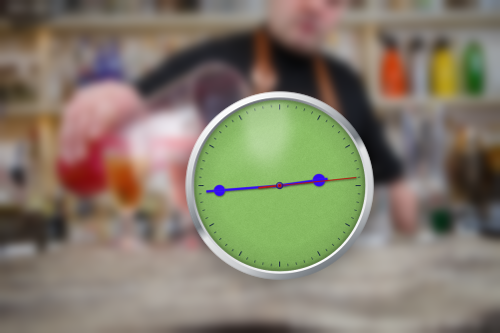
h=2 m=44 s=14
